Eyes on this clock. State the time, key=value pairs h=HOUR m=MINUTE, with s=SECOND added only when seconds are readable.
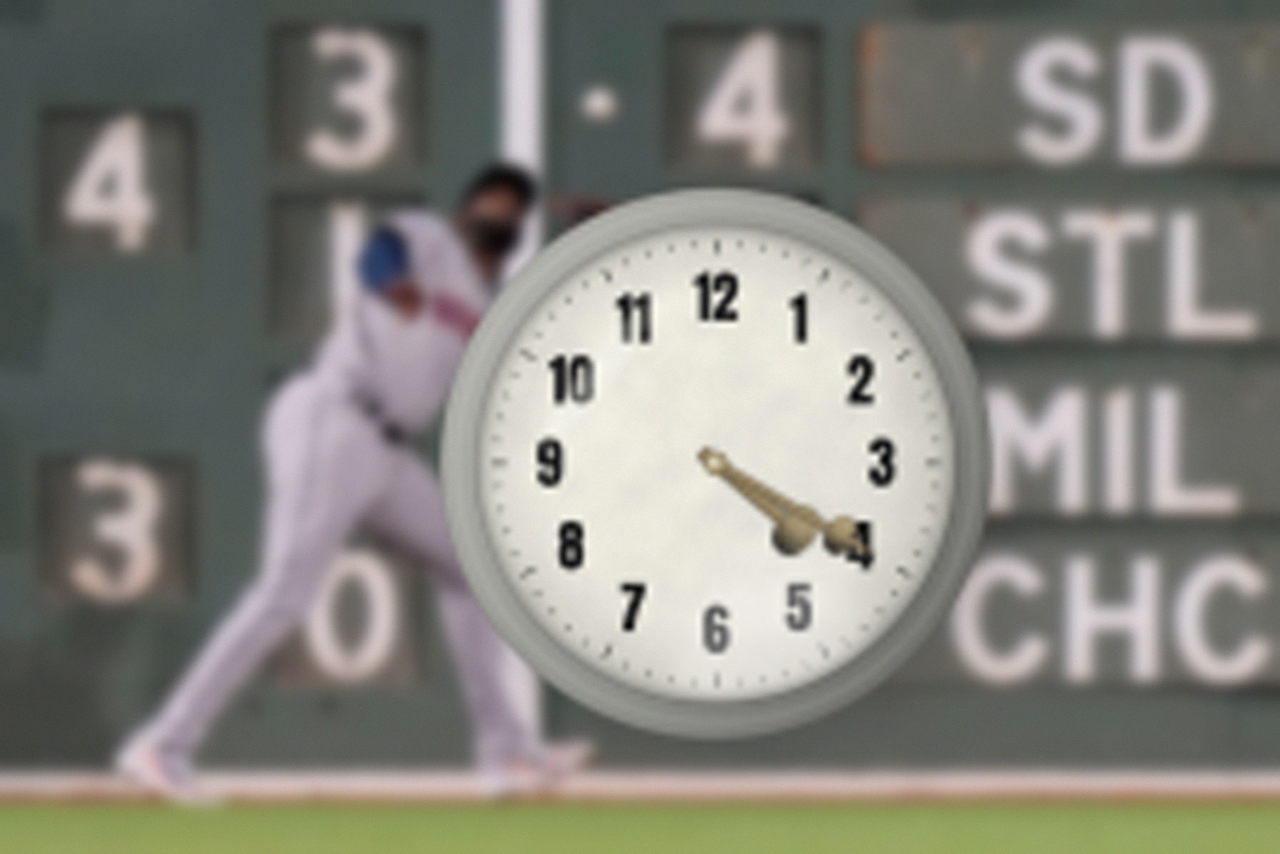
h=4 m=20
